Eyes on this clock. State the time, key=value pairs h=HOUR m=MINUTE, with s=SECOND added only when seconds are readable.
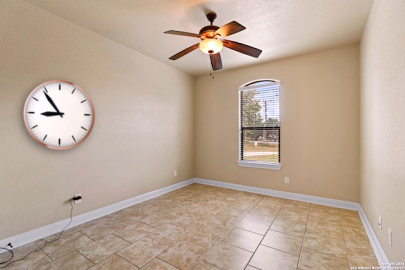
h=8 m=54
